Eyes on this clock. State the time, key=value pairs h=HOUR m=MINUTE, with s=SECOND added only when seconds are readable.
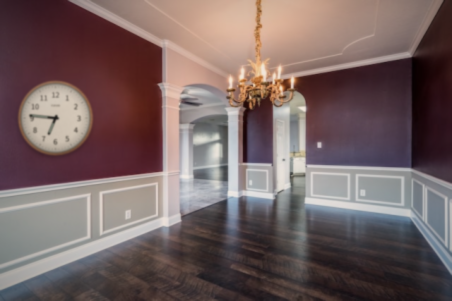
h=6 m=46
